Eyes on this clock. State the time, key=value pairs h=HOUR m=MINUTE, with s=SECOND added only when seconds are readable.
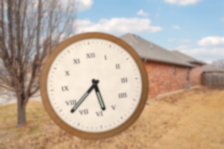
h=5 m=38
